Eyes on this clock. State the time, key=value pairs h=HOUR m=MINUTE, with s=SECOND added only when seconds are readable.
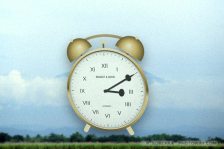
h=3 m=10
